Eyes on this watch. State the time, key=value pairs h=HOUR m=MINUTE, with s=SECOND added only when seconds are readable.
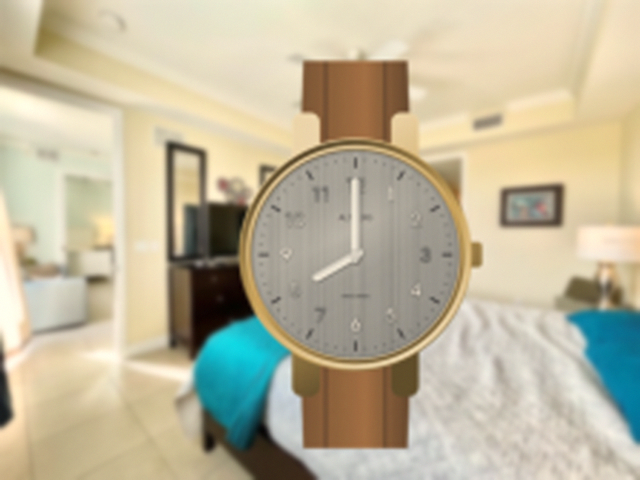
h=8 m=0
